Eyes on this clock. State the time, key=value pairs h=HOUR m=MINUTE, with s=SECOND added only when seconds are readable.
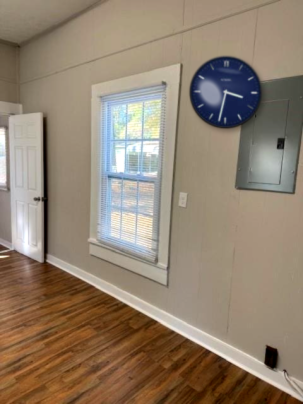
h=3 m=32
